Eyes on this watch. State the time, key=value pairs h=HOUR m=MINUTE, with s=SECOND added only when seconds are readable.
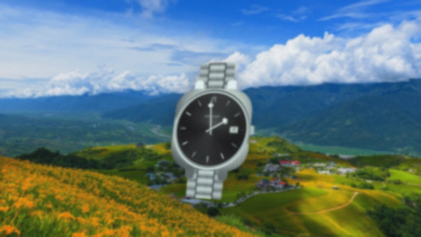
h=1 m=59
